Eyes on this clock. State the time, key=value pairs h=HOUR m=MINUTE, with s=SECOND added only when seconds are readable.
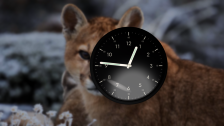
h=12 m=46
